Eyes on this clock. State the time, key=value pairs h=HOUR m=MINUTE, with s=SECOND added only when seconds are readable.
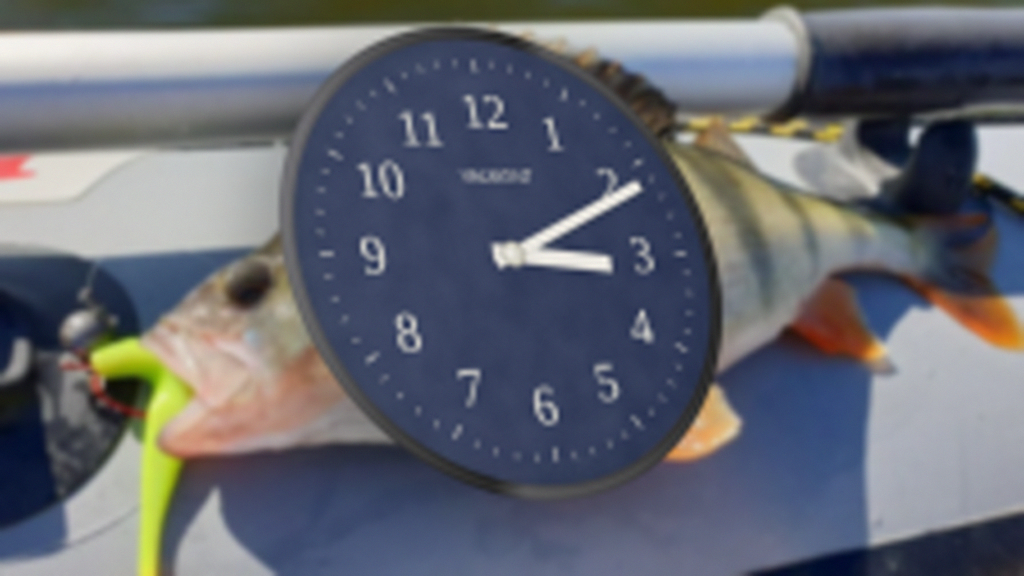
h=3 m=11
